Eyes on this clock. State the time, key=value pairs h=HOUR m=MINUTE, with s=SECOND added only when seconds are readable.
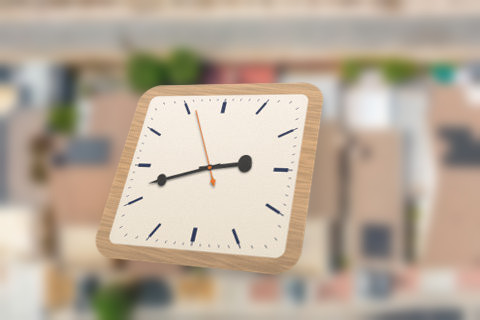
h=2 m=41 s=56
